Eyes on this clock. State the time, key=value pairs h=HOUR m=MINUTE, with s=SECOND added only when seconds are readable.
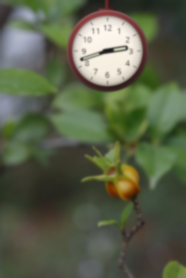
h=2 m=42
